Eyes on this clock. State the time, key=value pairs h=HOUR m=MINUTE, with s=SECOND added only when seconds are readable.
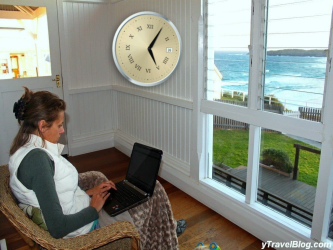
h=5 m=5
